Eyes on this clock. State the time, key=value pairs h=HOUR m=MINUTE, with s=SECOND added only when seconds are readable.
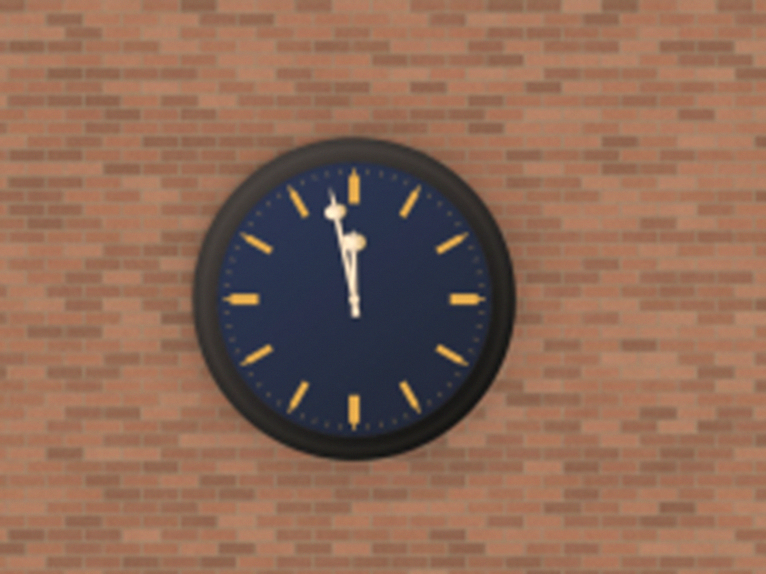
h=11 m=58
